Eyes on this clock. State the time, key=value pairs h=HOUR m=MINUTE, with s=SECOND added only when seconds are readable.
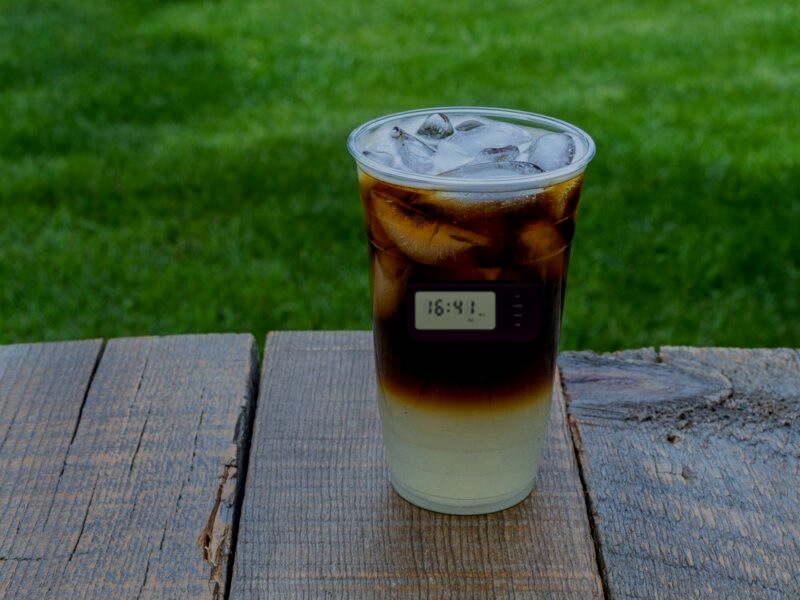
h=16 m=41
